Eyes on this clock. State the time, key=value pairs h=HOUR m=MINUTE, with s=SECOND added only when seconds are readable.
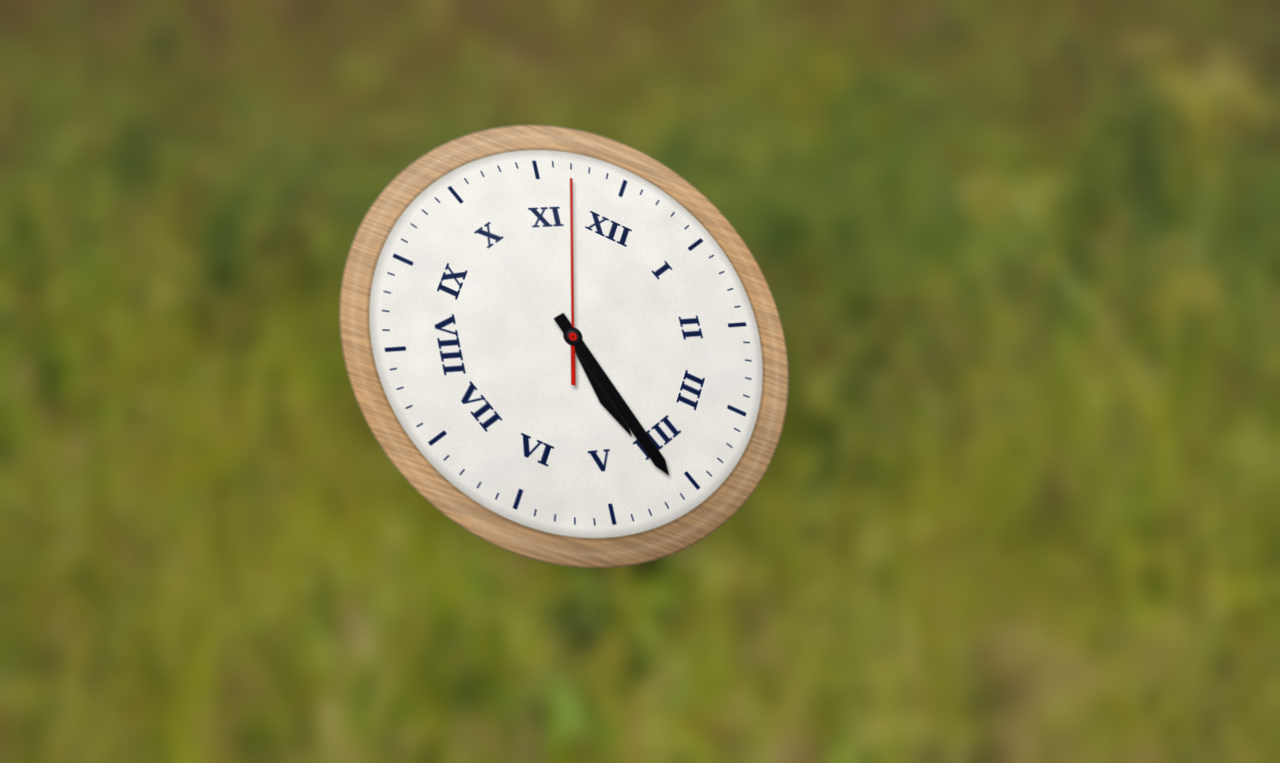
h=4 m=20 s=57
